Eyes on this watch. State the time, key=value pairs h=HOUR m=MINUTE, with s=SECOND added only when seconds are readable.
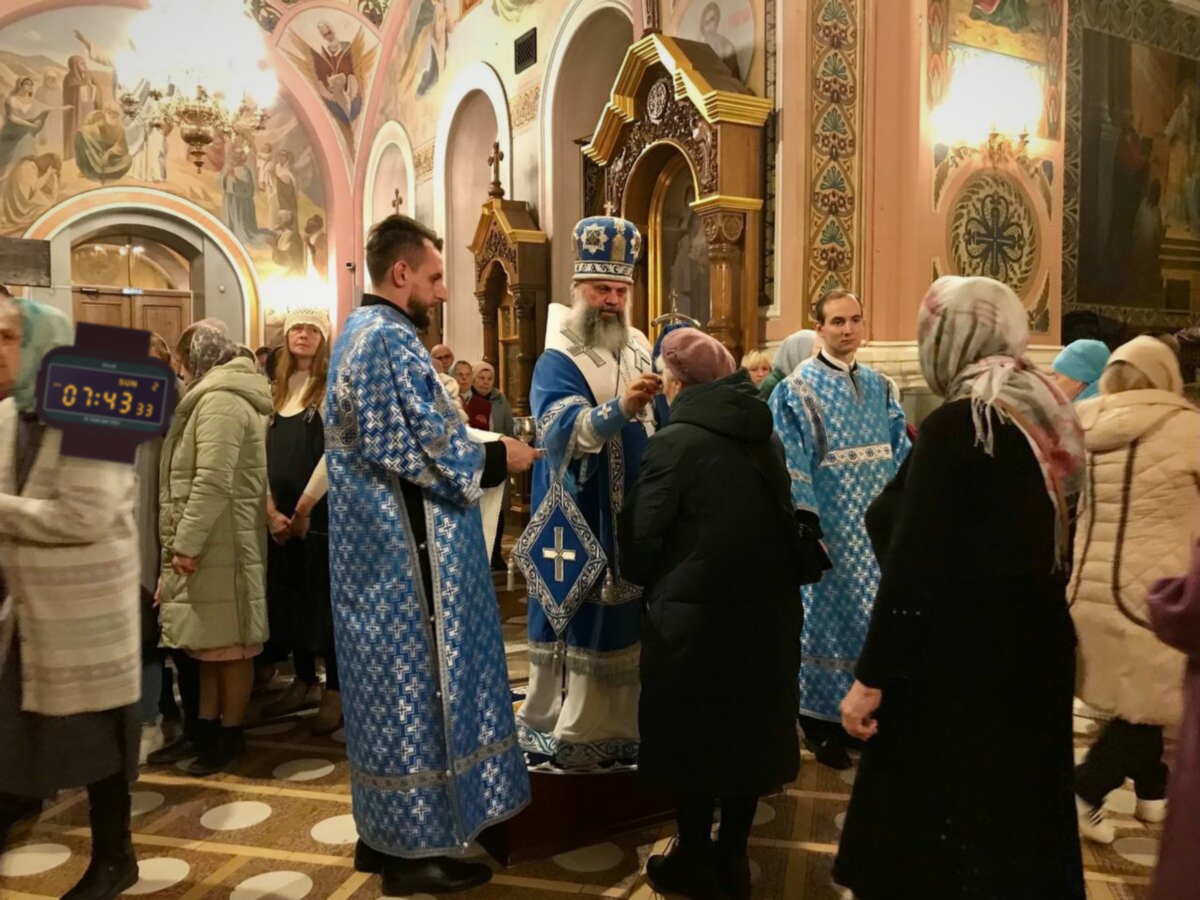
h=7 m=43 s=33
